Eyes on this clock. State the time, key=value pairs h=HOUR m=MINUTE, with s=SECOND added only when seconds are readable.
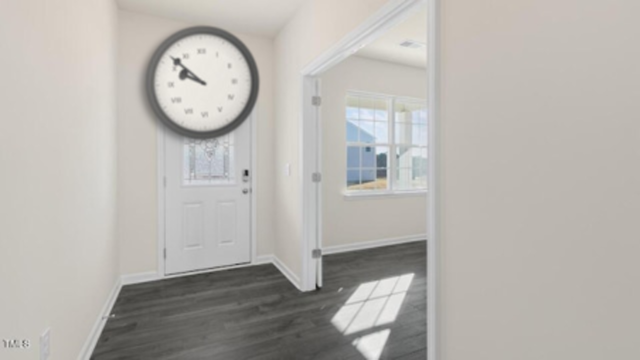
h=9 m=52
